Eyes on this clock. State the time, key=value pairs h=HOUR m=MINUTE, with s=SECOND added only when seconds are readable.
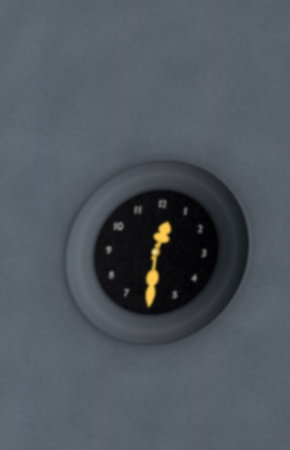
h=12 m=30
